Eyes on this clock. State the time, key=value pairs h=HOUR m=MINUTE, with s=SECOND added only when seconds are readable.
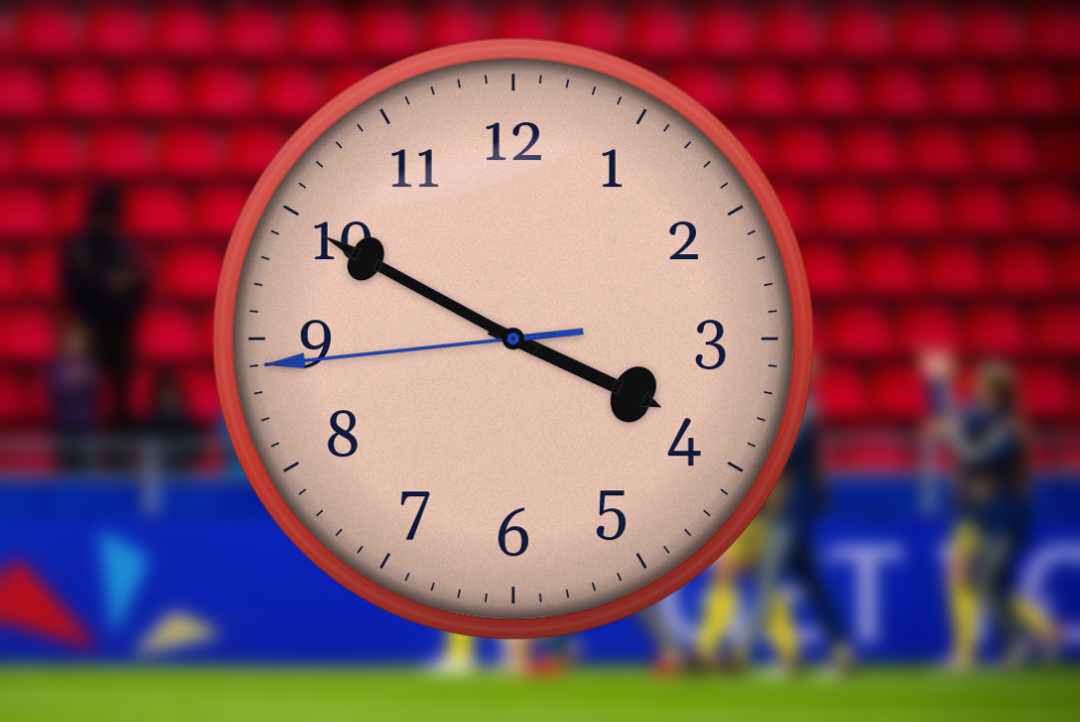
h=3 m=49 s=44
